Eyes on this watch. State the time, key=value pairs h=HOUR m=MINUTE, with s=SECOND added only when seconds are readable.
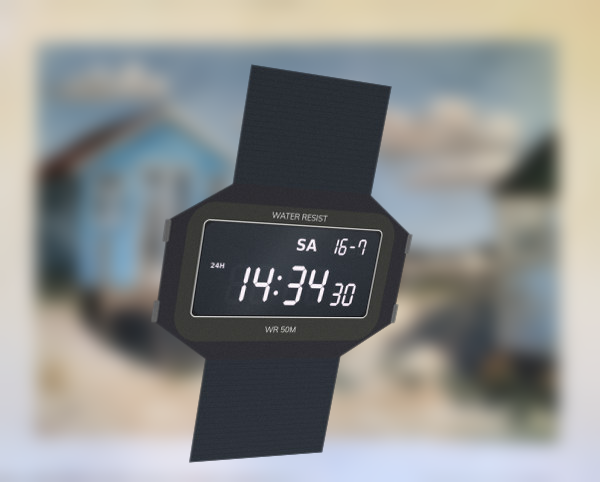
h=14 m=34 s=30
